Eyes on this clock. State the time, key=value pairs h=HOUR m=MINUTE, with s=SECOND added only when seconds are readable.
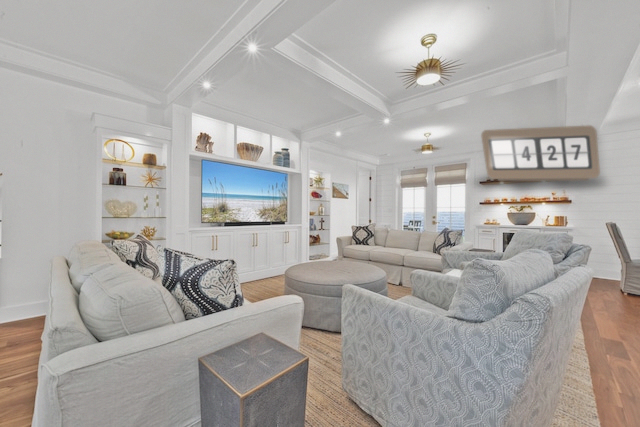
h=4 m=27
